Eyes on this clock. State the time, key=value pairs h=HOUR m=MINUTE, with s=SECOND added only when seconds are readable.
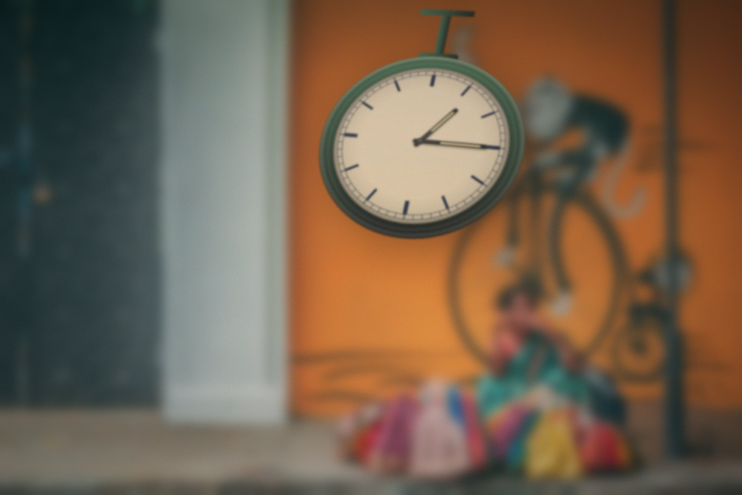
h=1 m=15
